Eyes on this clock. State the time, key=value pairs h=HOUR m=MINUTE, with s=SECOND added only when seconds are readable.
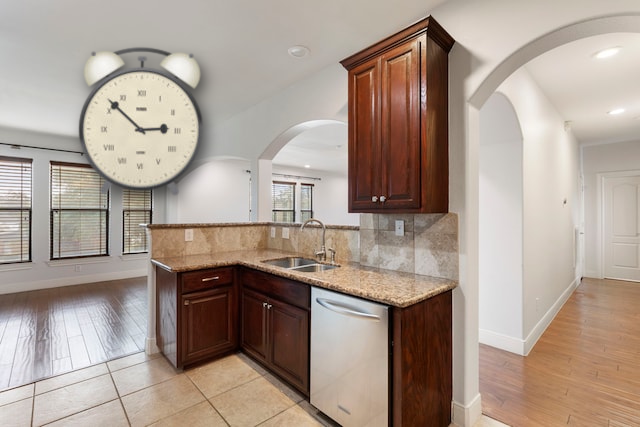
h=2 m=52
